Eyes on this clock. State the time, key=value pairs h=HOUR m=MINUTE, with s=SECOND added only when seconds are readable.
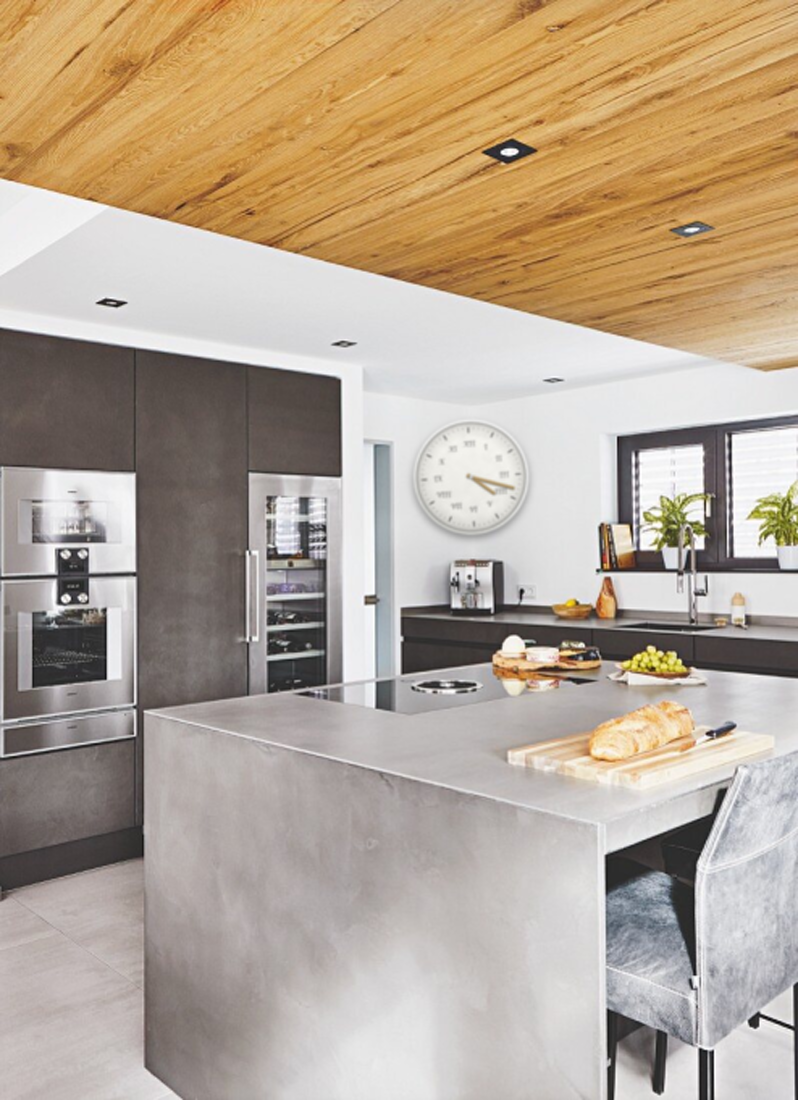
h=4 m=18
